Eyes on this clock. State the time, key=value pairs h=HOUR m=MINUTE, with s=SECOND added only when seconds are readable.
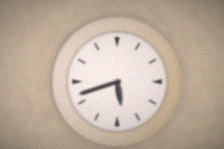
h=5 m=42
